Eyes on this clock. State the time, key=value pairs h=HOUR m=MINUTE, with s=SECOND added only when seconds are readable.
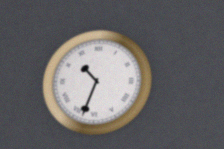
h=10 m=33
